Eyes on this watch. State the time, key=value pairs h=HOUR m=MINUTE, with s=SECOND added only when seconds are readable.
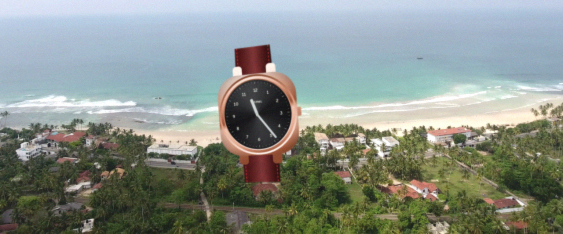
h=11 m=24
